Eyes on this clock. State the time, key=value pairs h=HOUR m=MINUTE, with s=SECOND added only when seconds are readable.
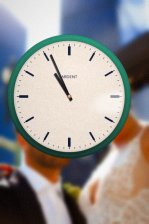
h=10 m=56
